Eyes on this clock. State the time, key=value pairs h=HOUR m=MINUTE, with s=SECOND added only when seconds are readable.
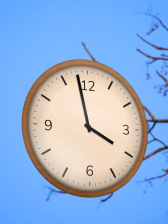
h=3 m=58
